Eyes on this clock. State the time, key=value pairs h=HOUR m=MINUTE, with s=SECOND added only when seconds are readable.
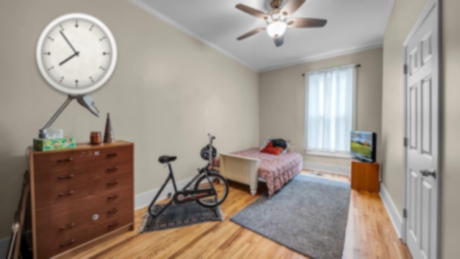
h=7 m=54
